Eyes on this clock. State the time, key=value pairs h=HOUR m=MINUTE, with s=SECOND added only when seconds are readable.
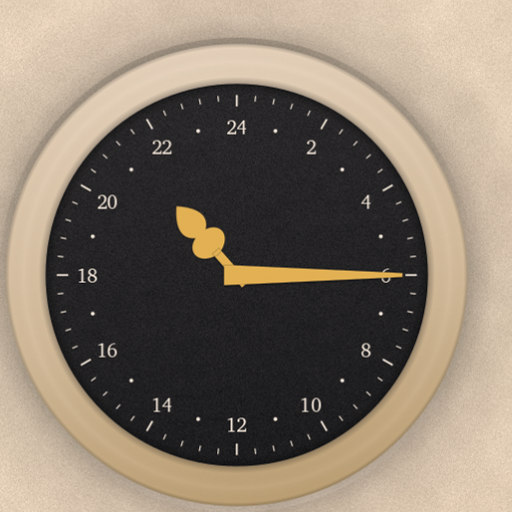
h=21 m=15
